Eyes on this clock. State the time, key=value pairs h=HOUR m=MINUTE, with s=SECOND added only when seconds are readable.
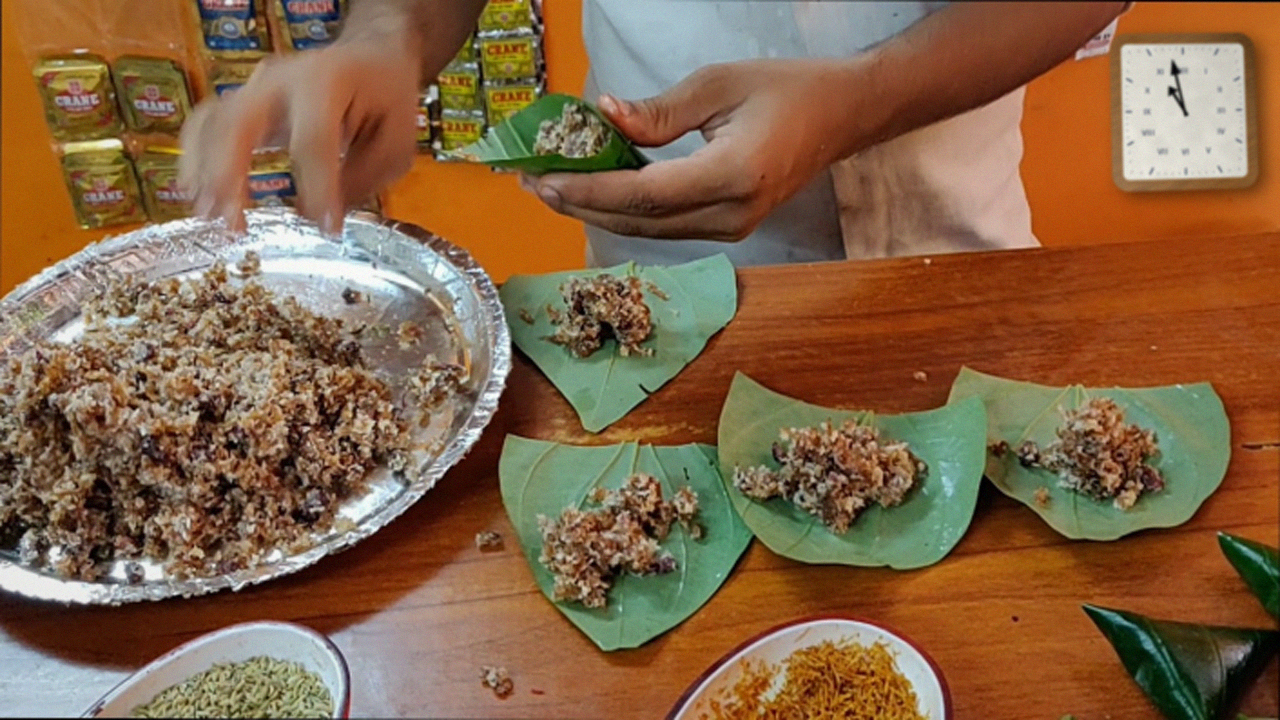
h=10 m=58
